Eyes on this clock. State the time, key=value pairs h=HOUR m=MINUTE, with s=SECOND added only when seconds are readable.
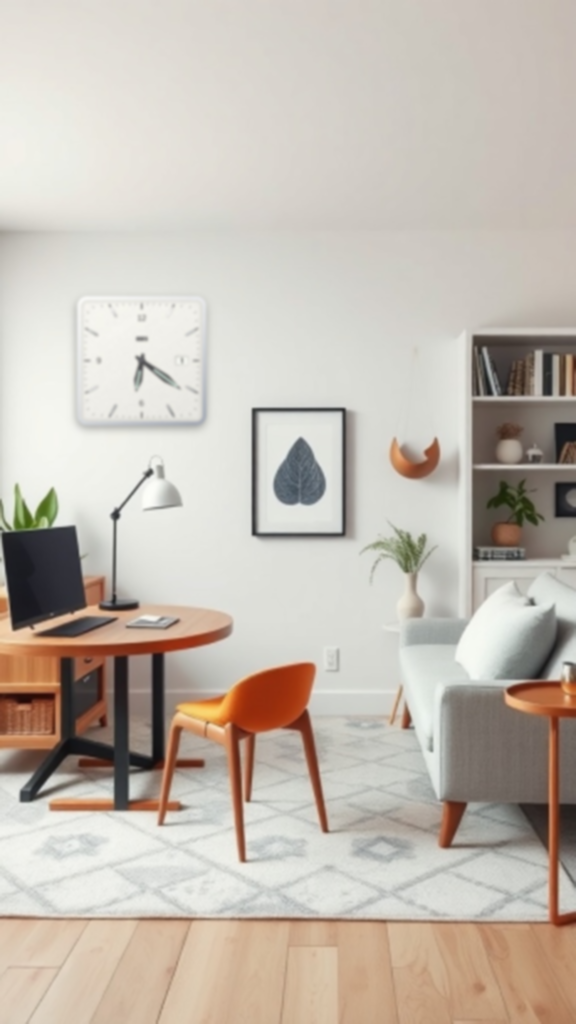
h=6 m=21
